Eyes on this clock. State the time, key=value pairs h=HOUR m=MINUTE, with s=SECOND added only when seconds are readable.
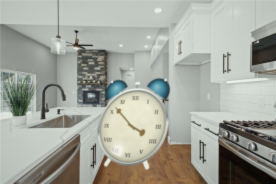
h=3 m=52
